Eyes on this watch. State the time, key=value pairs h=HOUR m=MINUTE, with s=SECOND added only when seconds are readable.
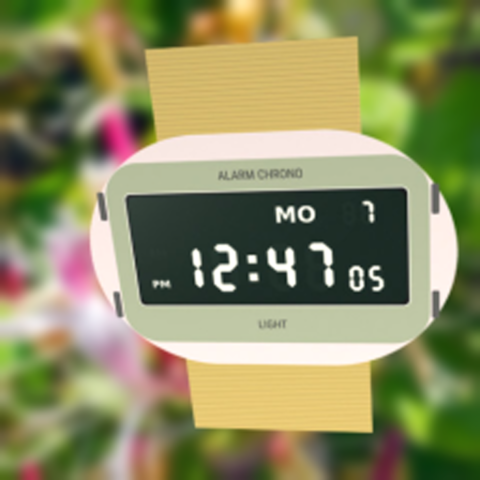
h=12 m=47 s=5
